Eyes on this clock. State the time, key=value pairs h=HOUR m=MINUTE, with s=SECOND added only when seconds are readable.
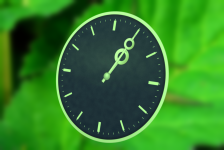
h=1 m=5
